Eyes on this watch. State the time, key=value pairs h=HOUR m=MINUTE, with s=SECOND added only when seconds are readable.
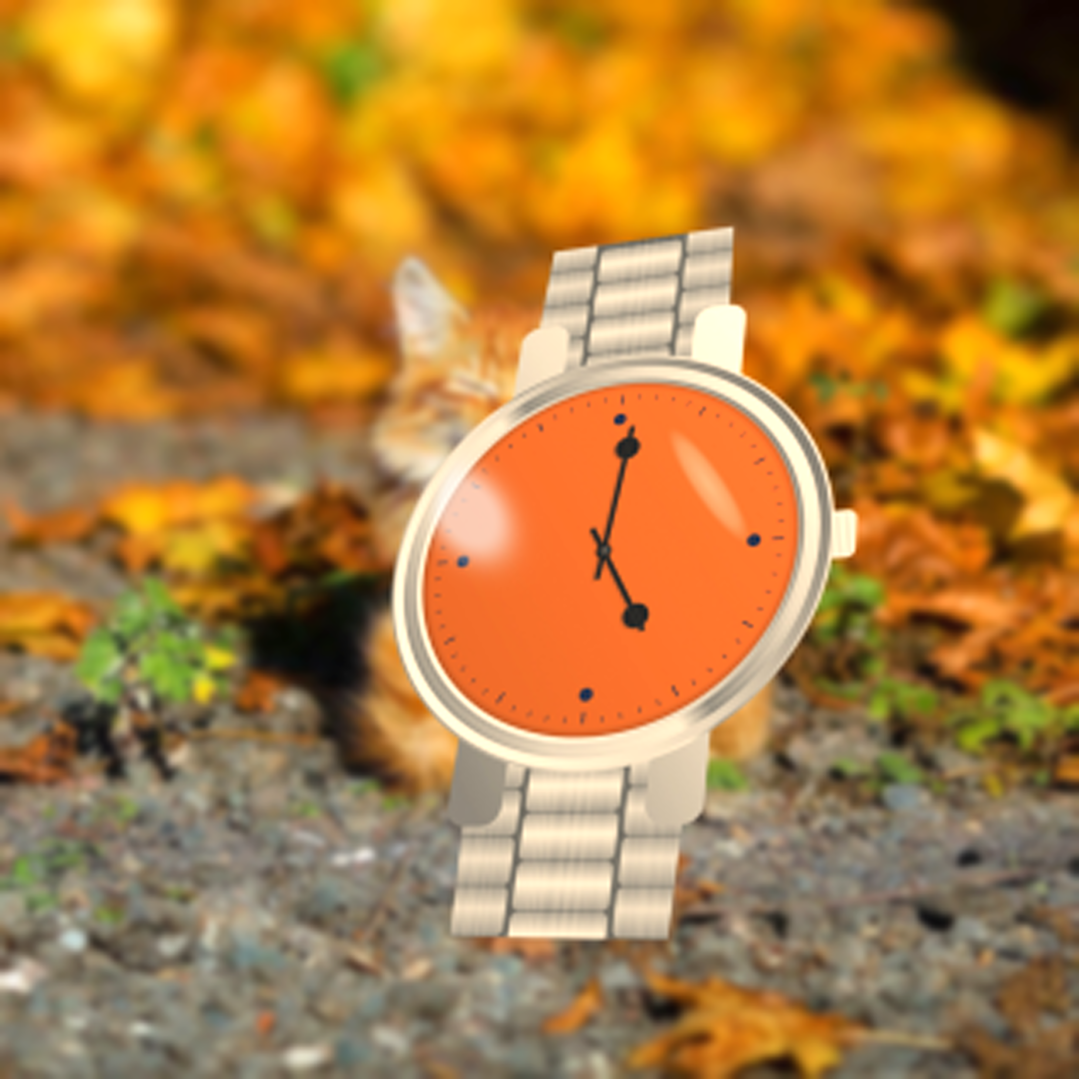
h=5 m=1
